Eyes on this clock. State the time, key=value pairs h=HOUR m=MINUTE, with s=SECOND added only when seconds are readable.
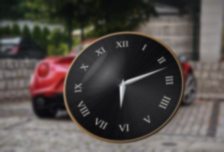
h=6 m=12
